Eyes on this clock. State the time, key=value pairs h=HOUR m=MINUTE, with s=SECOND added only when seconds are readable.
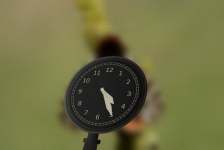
h=4 m=25
